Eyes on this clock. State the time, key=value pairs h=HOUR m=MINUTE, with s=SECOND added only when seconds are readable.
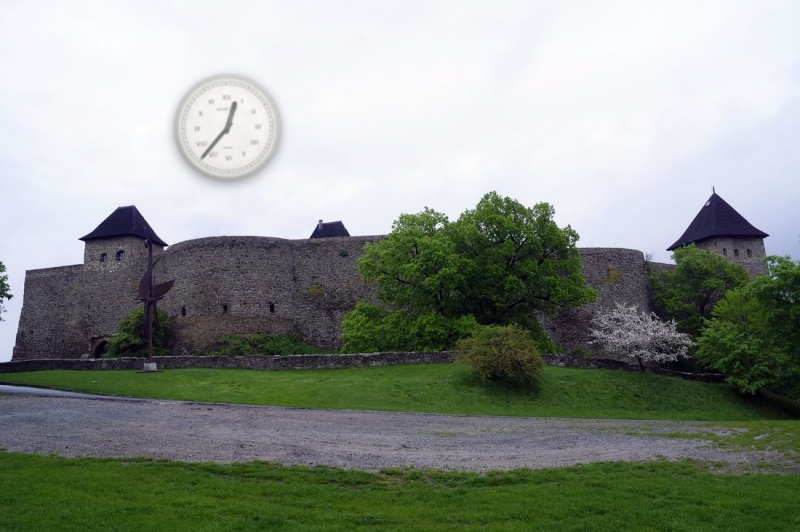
h=12 m=37
